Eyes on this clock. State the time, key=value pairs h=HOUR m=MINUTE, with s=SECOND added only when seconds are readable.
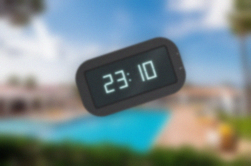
h=23 m=10
